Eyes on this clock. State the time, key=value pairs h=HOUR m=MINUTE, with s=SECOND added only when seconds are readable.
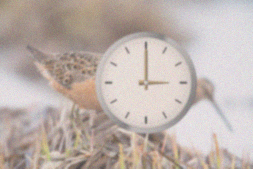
h=3 m=0
